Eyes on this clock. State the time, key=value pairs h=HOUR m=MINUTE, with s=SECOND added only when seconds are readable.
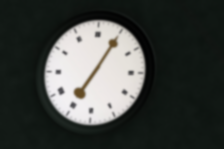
h=7 m=5
